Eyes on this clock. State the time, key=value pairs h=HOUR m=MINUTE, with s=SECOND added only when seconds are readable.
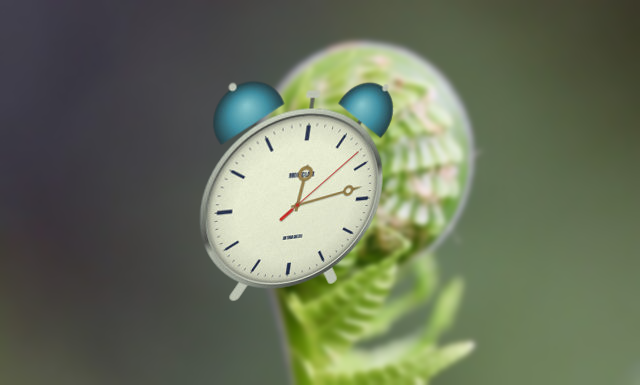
h=12 m=13 s=8
